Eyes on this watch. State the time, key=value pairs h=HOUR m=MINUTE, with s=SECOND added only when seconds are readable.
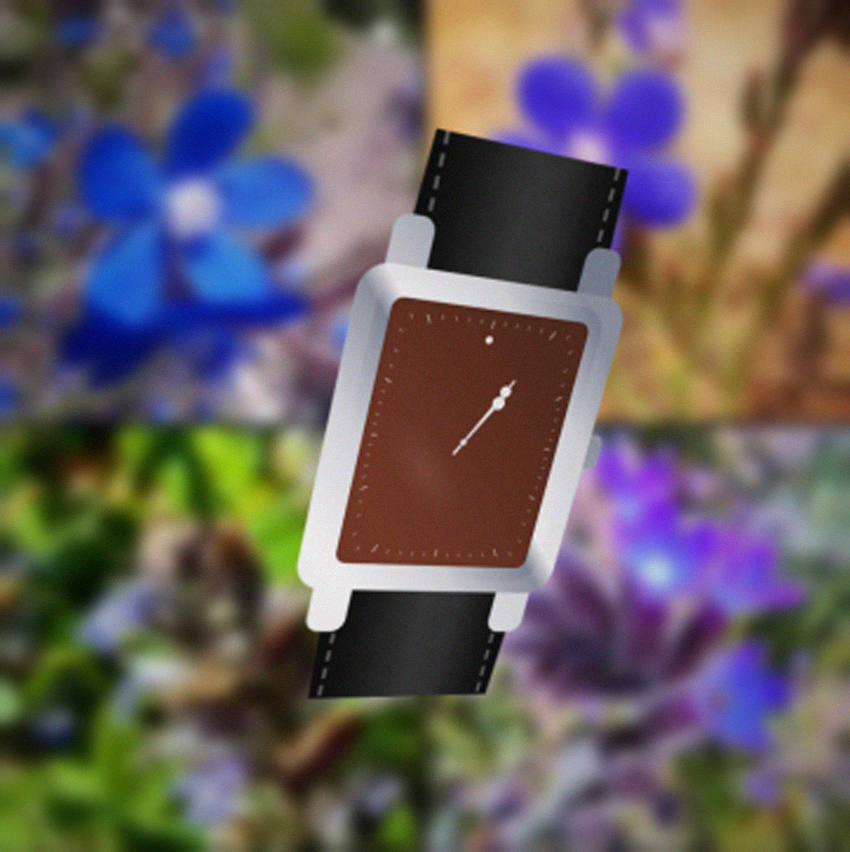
h=1 m=5
